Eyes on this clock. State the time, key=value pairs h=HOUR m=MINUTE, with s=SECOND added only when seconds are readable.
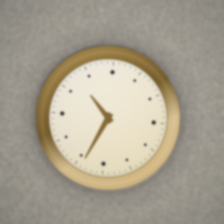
h=10 m=34
